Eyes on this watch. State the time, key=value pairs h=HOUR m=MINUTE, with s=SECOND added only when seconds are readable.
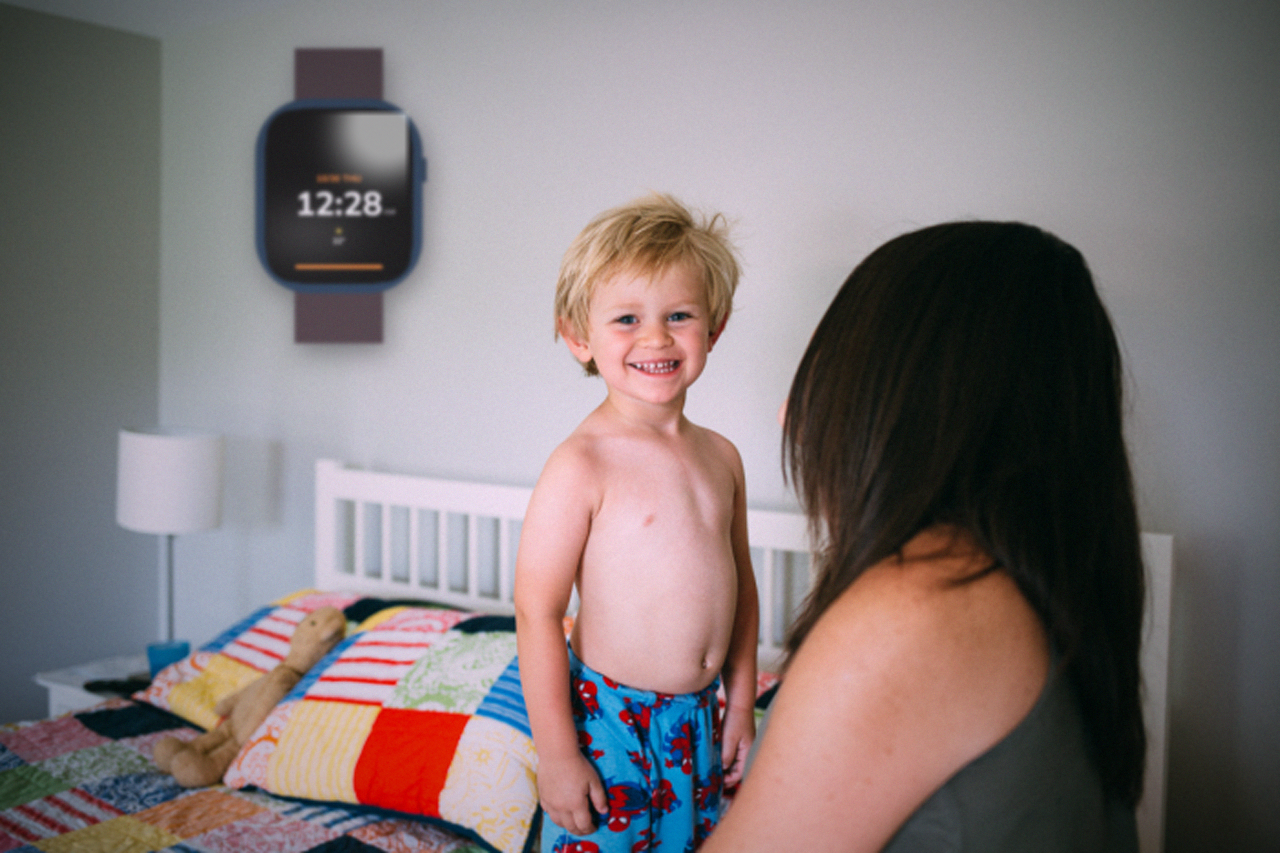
h=12 m=28
